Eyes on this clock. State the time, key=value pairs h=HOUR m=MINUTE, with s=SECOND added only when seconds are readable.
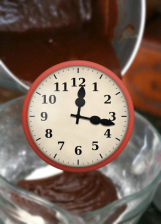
h=12 m=17
